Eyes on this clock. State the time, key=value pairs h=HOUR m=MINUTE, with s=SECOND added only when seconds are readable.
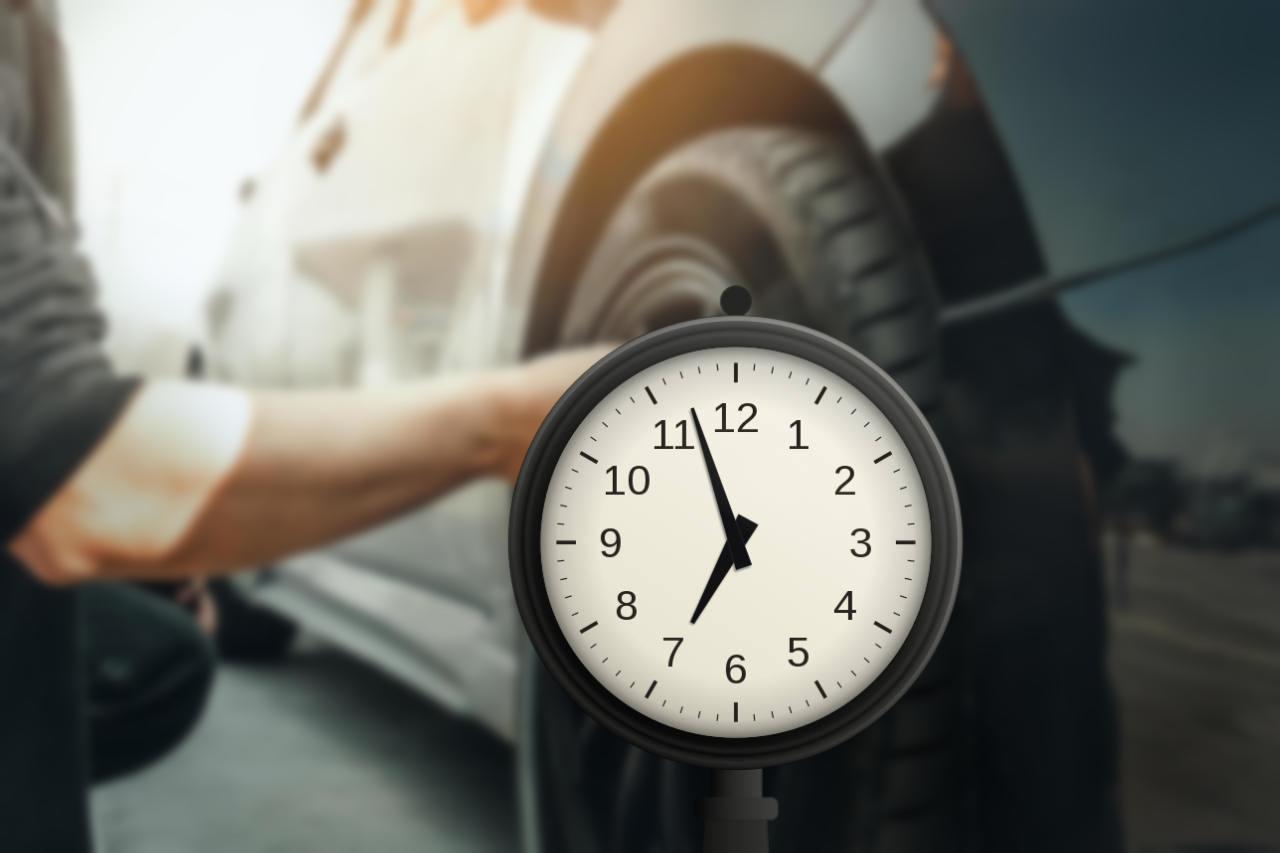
h=6 m=57
